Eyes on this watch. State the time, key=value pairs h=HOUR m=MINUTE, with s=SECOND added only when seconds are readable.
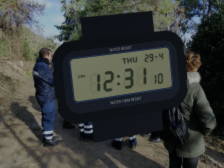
h=12 m=31 s=10
